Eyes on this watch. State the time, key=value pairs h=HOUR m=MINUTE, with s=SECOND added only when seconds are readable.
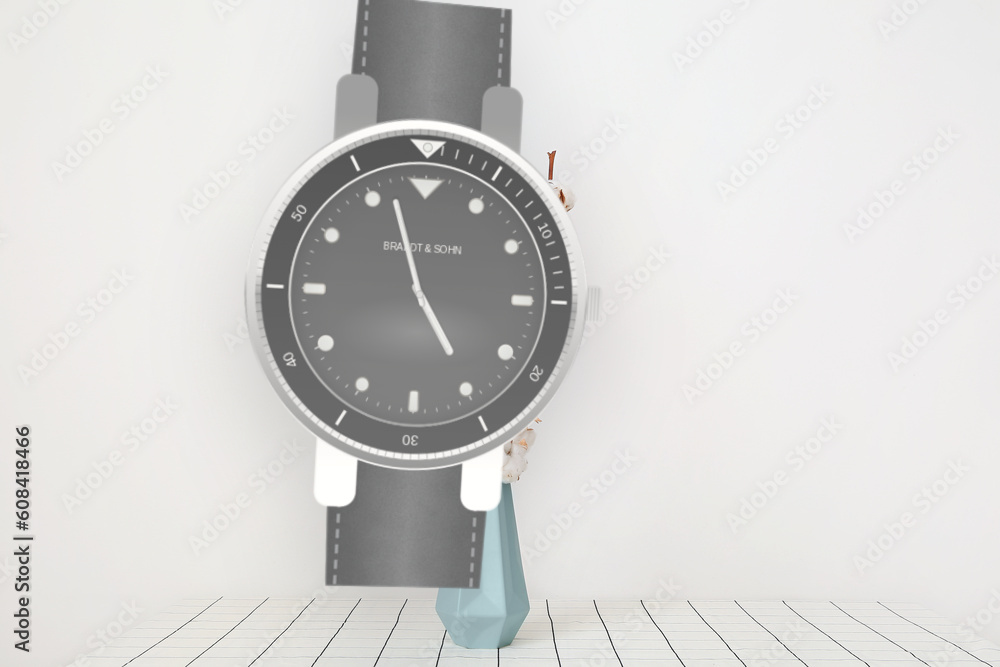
h=4 m=57
